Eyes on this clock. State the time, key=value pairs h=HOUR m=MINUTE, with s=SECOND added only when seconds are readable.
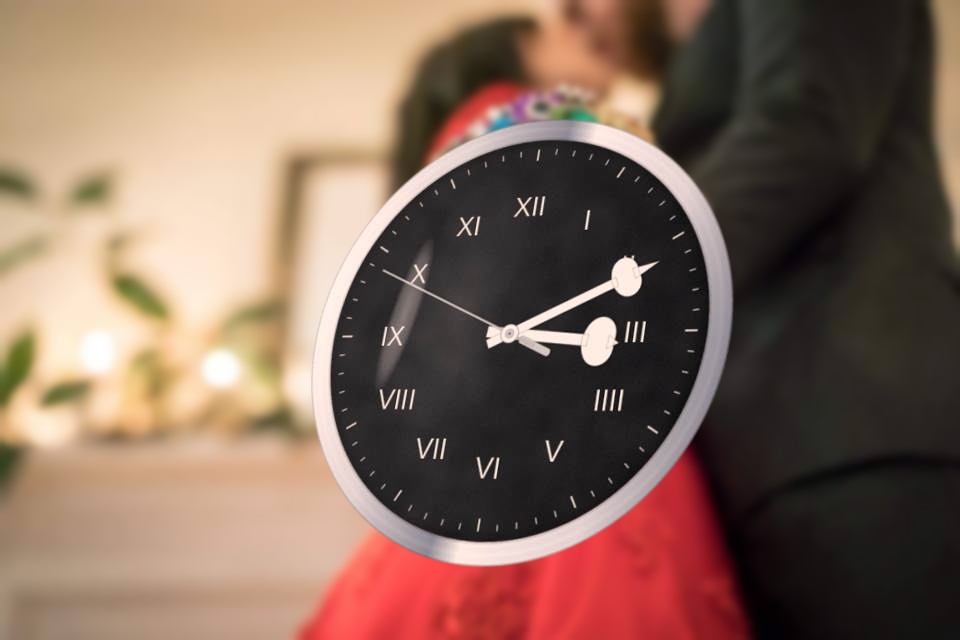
h=3 m=10 s=49
